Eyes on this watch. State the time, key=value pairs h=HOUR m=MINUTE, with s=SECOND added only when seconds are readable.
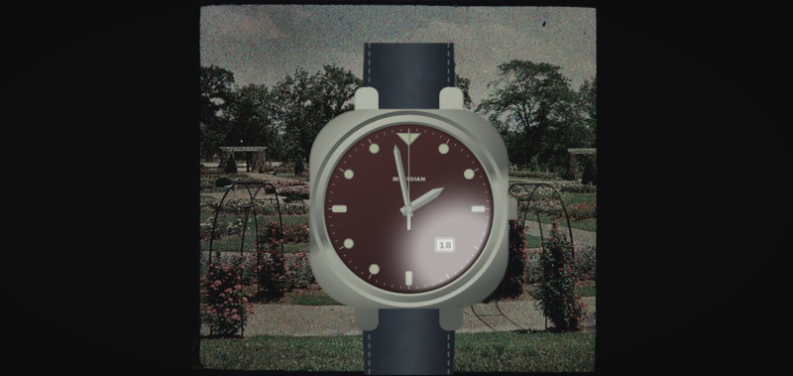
h=1 m=58 s=0
